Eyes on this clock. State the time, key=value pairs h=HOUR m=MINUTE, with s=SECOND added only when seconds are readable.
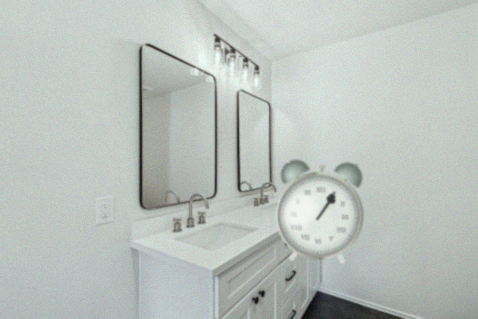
h=1 m=5
